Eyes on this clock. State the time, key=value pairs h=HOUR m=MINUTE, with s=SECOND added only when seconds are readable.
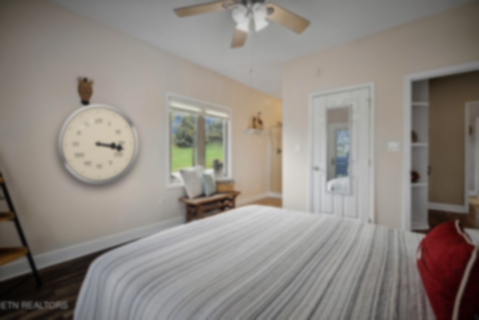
h=3 m=17
